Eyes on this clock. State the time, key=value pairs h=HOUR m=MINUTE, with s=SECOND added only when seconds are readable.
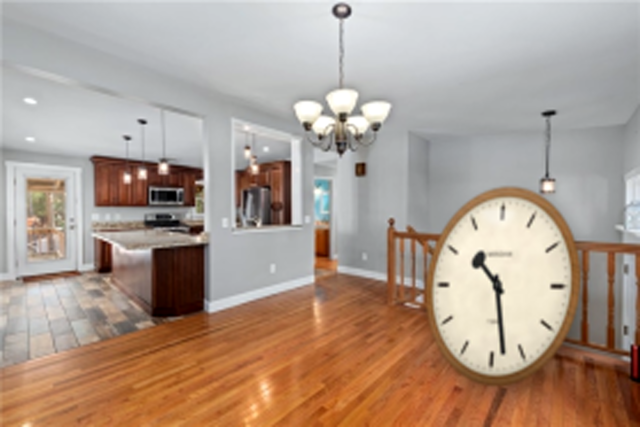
h=10 m=28
